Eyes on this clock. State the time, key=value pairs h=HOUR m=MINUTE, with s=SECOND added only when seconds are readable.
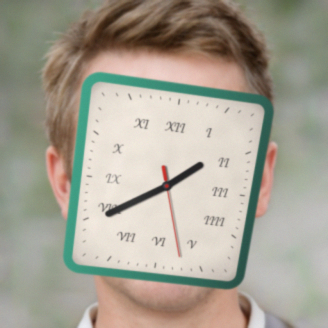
h=1 m=39 s=27
